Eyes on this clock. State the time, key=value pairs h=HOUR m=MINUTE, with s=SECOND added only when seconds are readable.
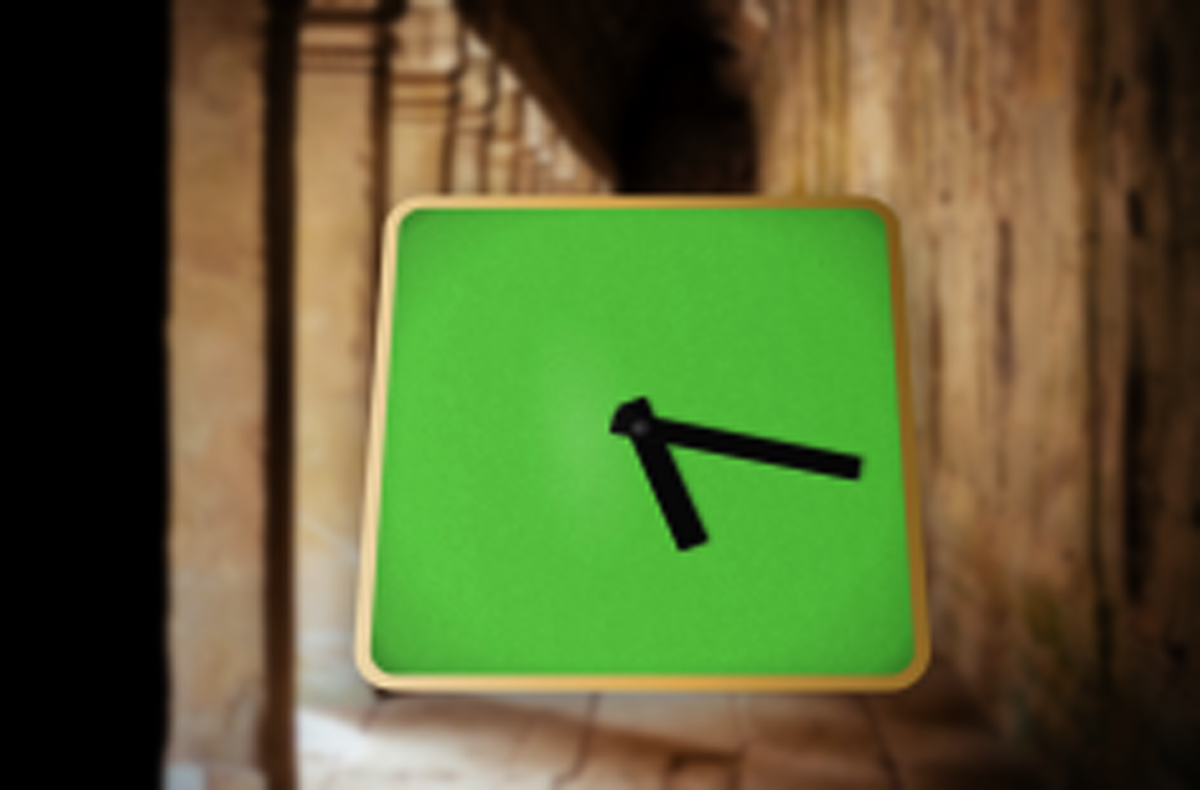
h=5 m=17
